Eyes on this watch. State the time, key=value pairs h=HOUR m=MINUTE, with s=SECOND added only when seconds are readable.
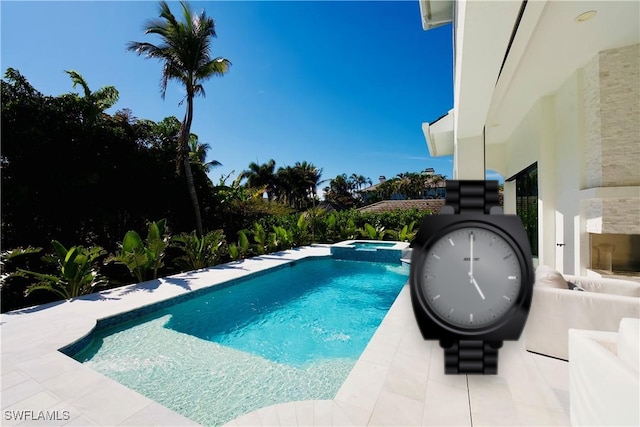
h=5 m=0
